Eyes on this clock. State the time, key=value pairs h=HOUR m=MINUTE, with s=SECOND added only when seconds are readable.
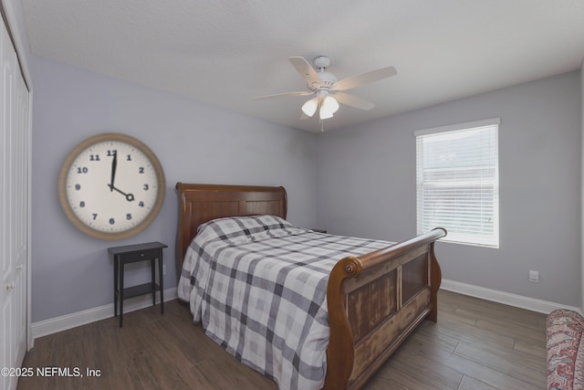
h=4 m=1
